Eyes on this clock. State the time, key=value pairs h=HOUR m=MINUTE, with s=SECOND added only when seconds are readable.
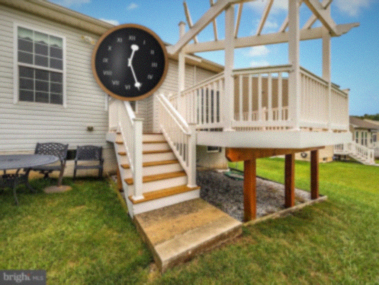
h=12 m=26
